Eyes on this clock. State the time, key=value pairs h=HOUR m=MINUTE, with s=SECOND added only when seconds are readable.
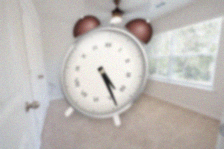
h=4 m=24
